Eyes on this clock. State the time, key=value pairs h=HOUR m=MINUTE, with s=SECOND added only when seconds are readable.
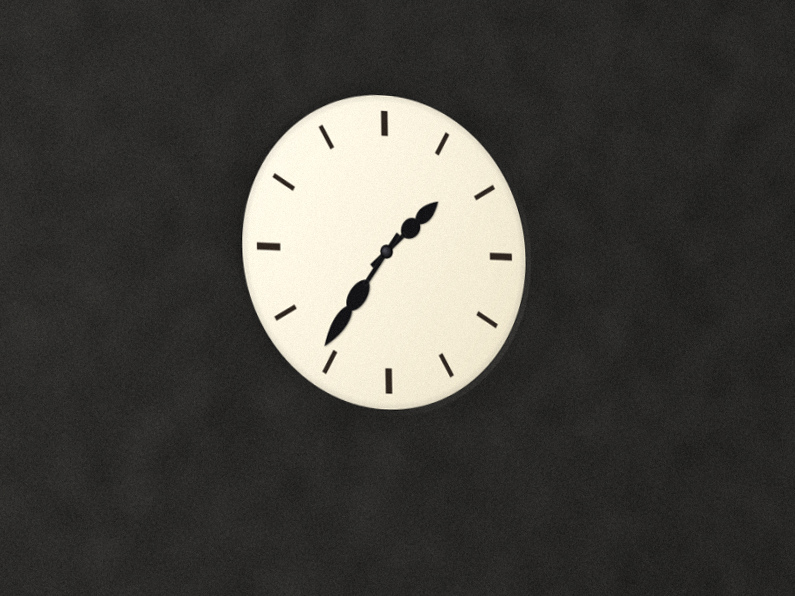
h=1 m=36
